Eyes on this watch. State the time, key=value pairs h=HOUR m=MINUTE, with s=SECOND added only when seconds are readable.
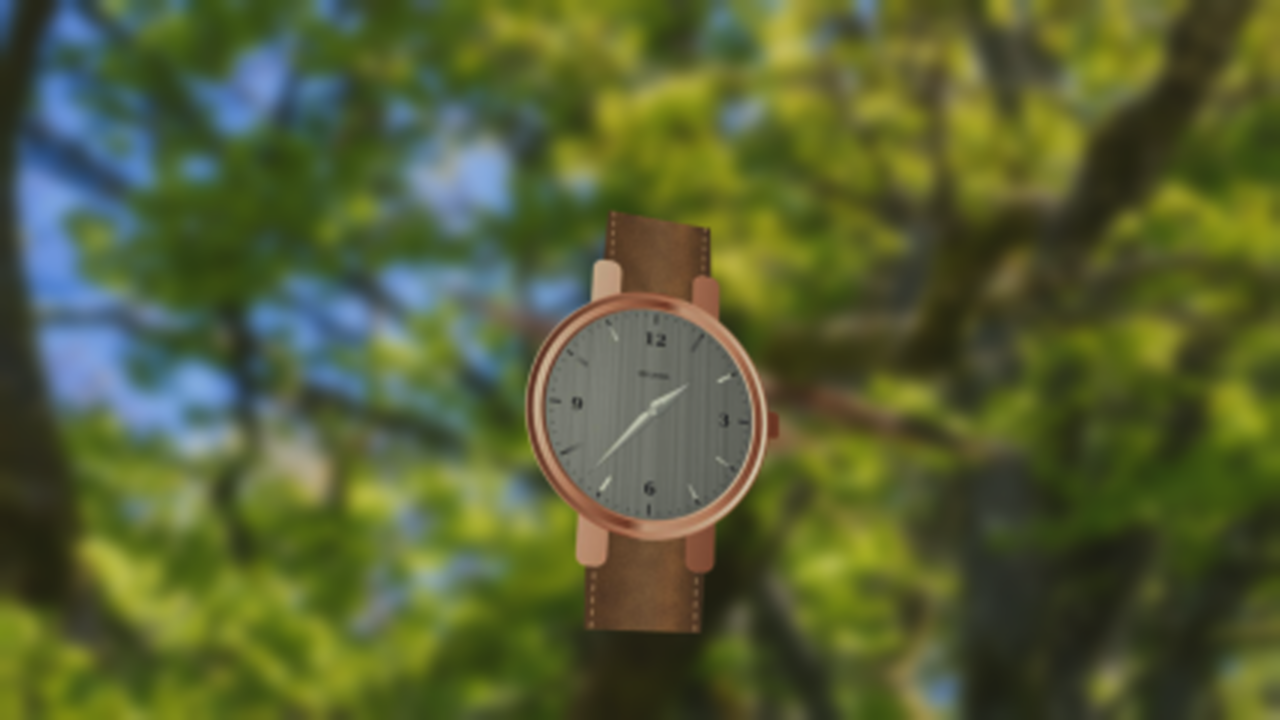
h=1 m=37
